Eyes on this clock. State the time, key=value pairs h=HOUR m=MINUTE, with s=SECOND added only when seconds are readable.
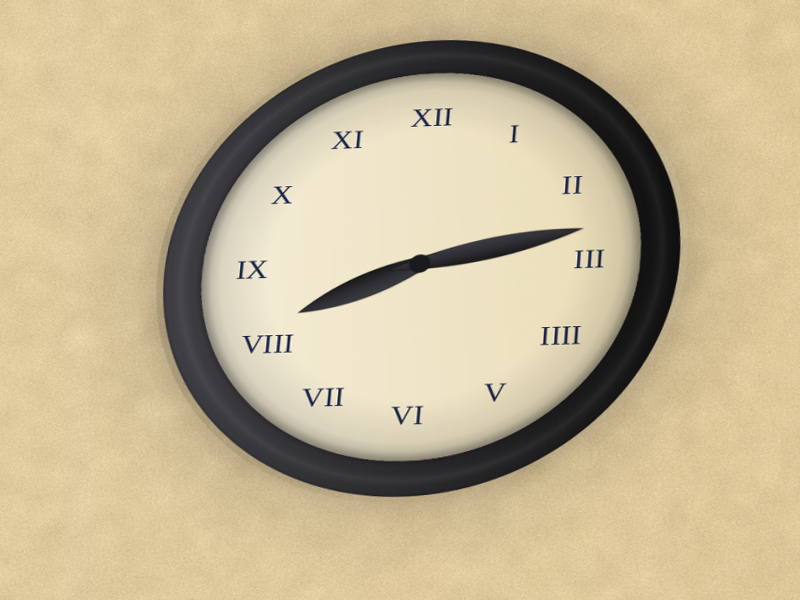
h=8 m=13
